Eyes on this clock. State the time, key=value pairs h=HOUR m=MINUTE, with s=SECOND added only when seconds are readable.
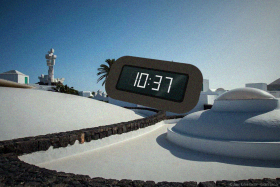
h=10 m=37
